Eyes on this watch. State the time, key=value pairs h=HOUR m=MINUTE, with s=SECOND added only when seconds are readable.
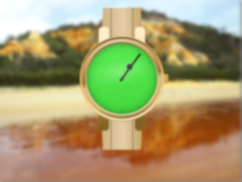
h=1 m=6
